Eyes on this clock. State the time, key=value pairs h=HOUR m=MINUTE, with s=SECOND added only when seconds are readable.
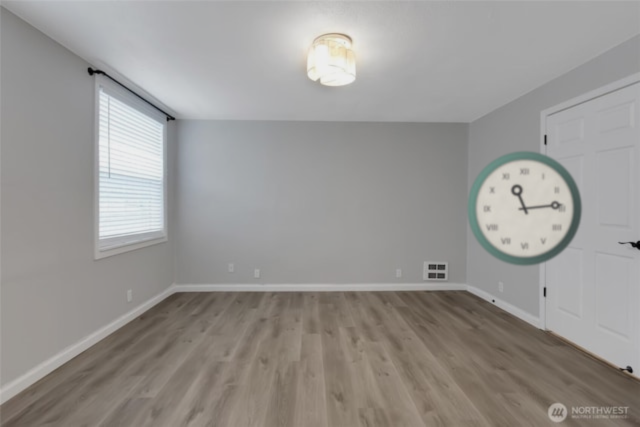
h=11 m=14
